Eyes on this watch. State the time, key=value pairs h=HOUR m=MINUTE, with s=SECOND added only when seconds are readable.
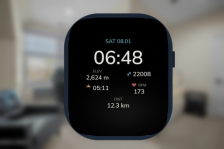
h=6 m=48
